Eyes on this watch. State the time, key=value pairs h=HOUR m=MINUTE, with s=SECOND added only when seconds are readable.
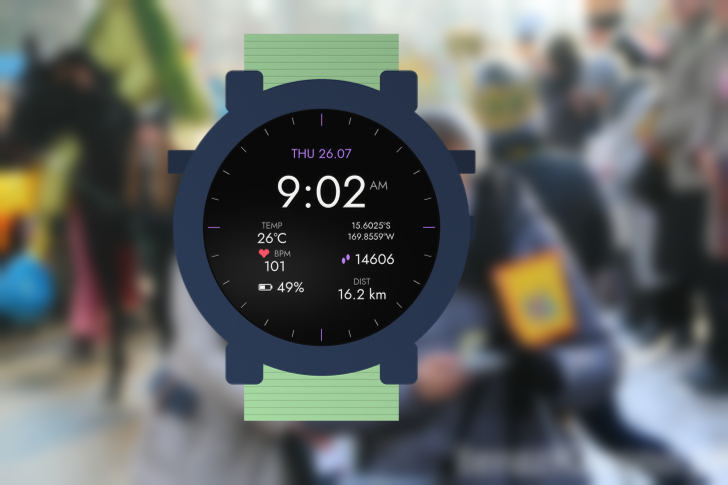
h=9 m=2
